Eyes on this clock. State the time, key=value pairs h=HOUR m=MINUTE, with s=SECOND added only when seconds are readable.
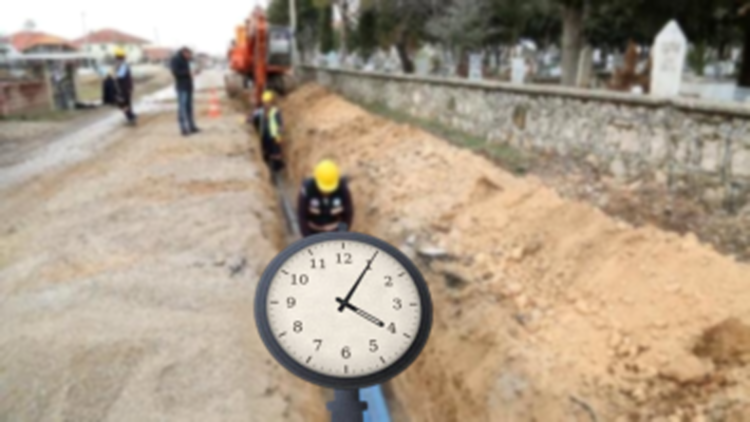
h=4 m=5
